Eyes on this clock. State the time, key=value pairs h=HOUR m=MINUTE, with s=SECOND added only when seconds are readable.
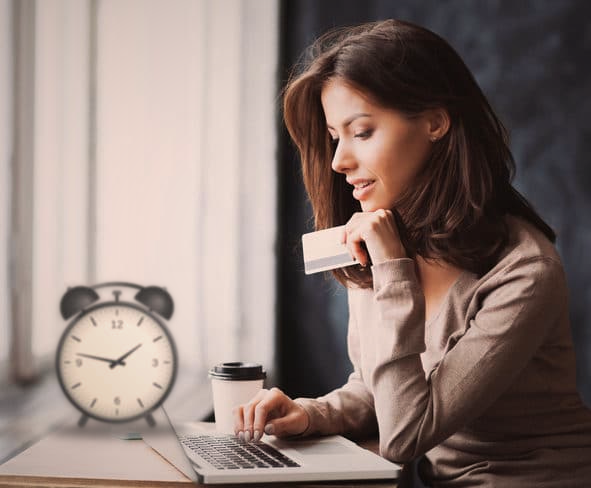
h=1 m=47
